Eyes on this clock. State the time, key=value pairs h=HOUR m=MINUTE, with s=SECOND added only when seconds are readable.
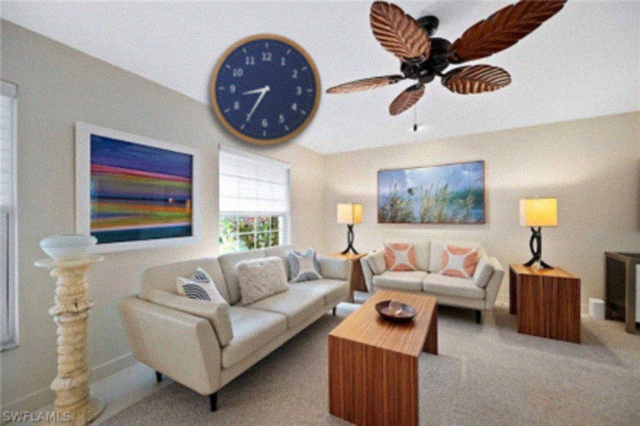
h=8 m=35
